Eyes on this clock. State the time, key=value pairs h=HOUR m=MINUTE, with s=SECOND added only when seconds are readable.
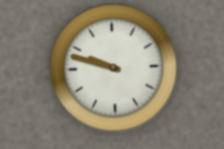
h=9 m=48
